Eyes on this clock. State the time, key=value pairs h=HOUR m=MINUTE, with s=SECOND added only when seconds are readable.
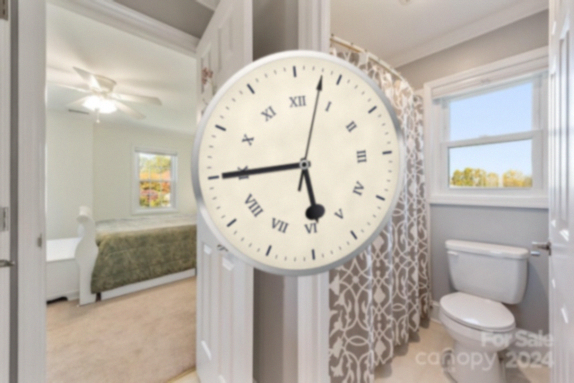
h=5 m=45 s=3
